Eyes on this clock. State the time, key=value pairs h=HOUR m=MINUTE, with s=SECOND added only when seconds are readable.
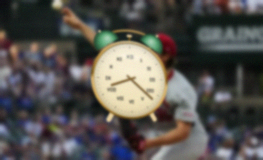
h=8 m=22
